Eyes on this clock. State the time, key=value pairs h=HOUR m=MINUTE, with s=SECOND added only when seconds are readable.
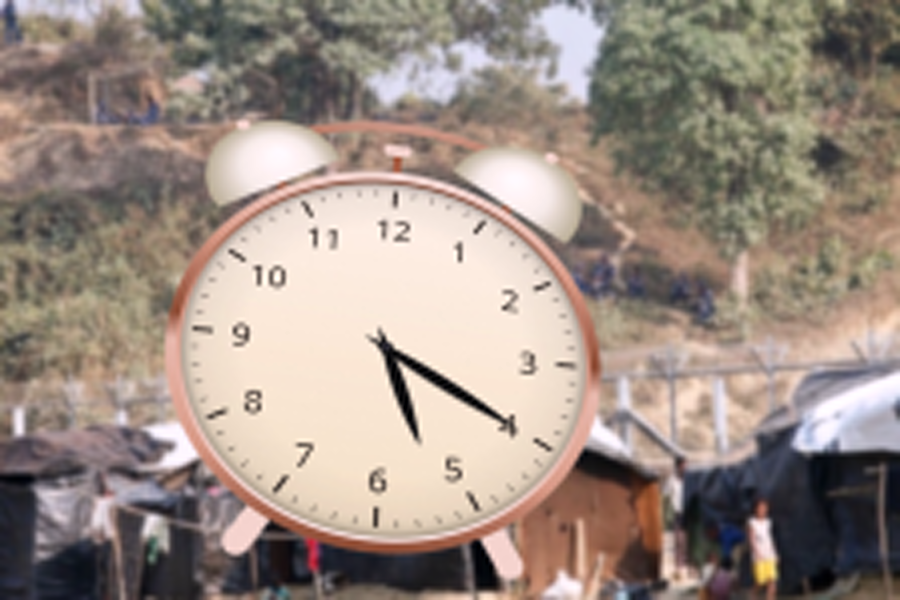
h=5 m=20
